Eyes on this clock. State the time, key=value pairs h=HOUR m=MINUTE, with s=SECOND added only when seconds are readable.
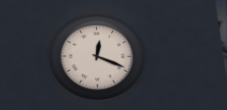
h=12 m=19
